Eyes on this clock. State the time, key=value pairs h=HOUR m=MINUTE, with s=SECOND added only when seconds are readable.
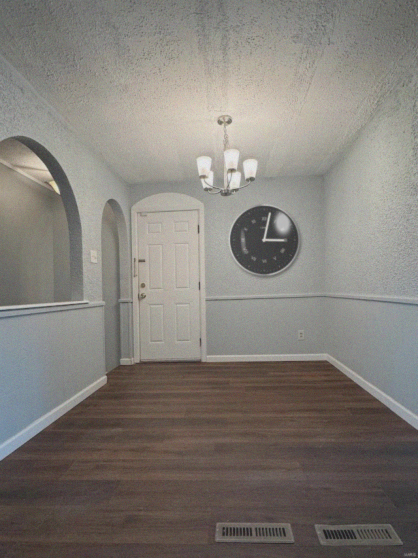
h=3 m=2
